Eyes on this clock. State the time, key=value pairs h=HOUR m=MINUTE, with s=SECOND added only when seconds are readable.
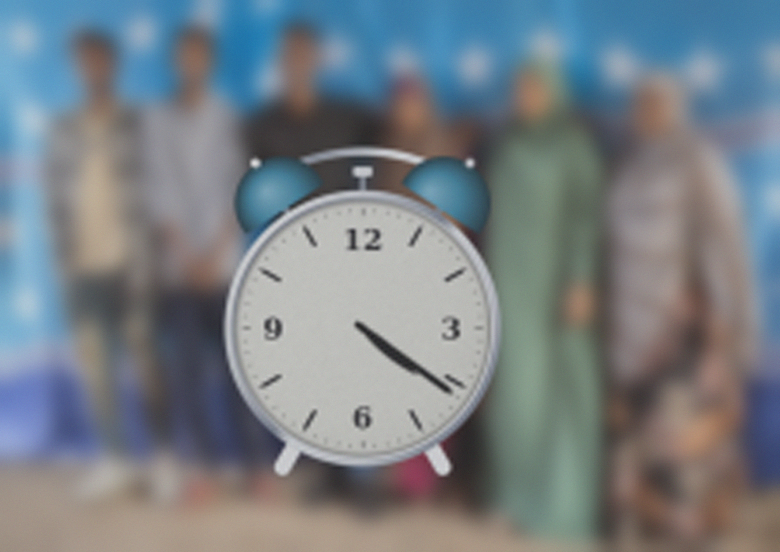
h=4 m=21
